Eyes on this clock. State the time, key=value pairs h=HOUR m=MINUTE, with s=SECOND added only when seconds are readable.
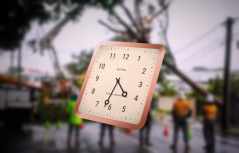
h=4 m=32
